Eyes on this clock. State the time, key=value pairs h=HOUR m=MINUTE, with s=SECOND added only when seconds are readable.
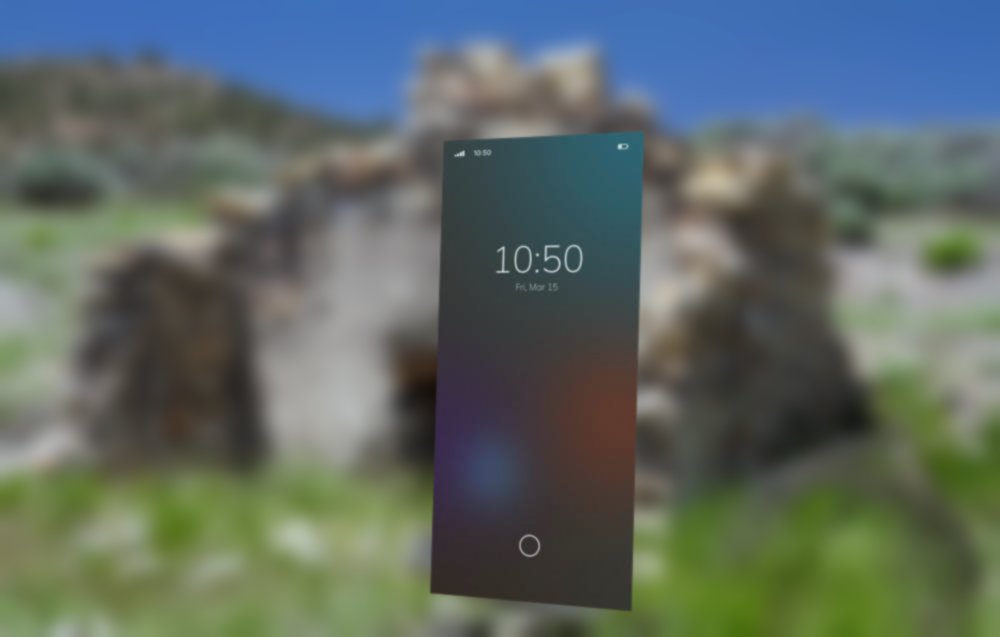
h=10 m=50
